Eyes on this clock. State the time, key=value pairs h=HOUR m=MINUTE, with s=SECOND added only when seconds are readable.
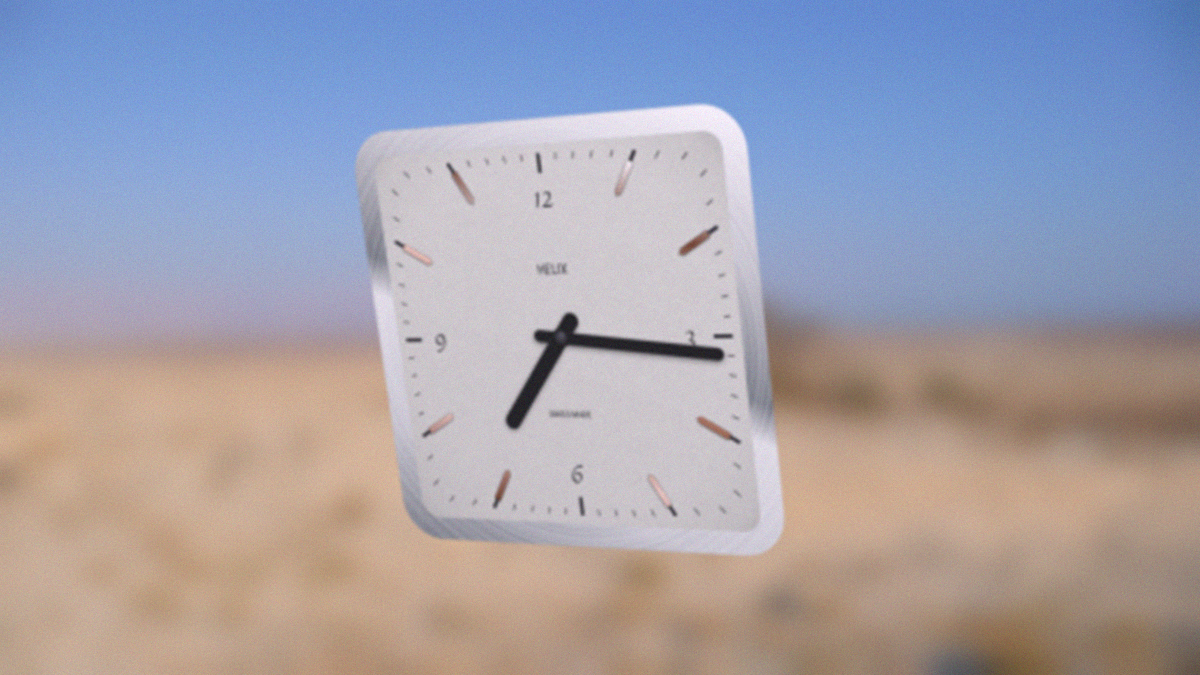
h=7 m=16
